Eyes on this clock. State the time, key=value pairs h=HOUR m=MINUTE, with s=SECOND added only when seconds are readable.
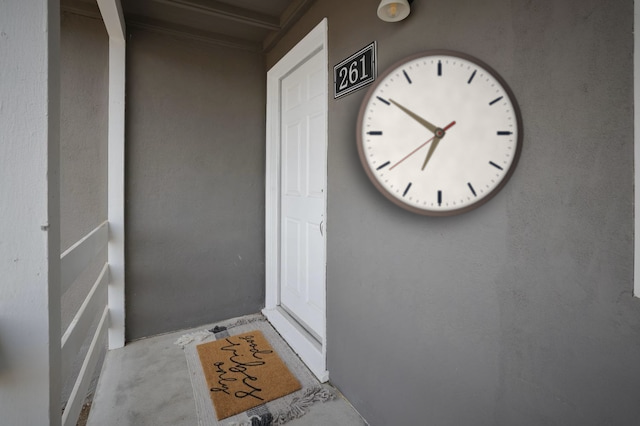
h=6 m=50 s=39
